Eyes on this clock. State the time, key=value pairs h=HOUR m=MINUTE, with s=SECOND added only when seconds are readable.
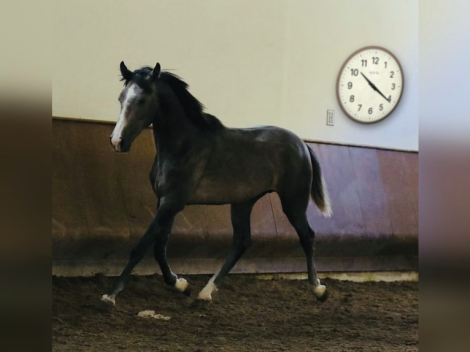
h=10 m=21
